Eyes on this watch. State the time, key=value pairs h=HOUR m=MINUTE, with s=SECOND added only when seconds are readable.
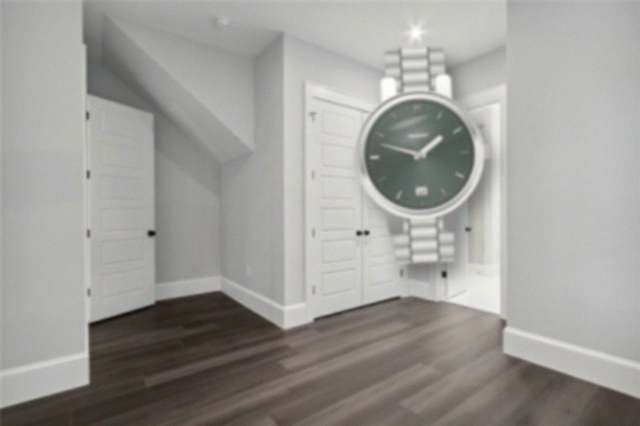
h=1 m=48
